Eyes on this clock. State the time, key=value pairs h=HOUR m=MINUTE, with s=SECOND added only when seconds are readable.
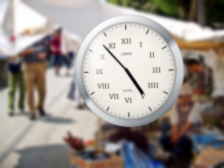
h=4 m=53
